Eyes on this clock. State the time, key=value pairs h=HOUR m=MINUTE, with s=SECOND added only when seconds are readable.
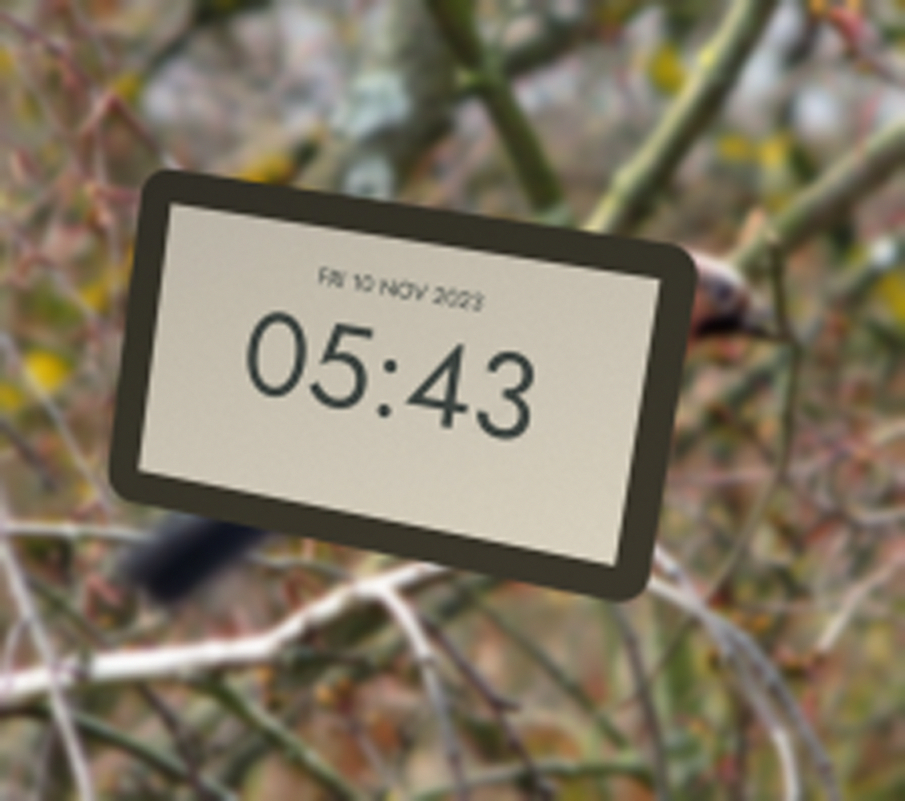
h=5 m=43
